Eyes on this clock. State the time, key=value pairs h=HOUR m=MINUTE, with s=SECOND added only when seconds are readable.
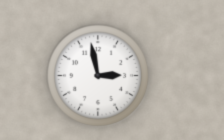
h=2 m=58
